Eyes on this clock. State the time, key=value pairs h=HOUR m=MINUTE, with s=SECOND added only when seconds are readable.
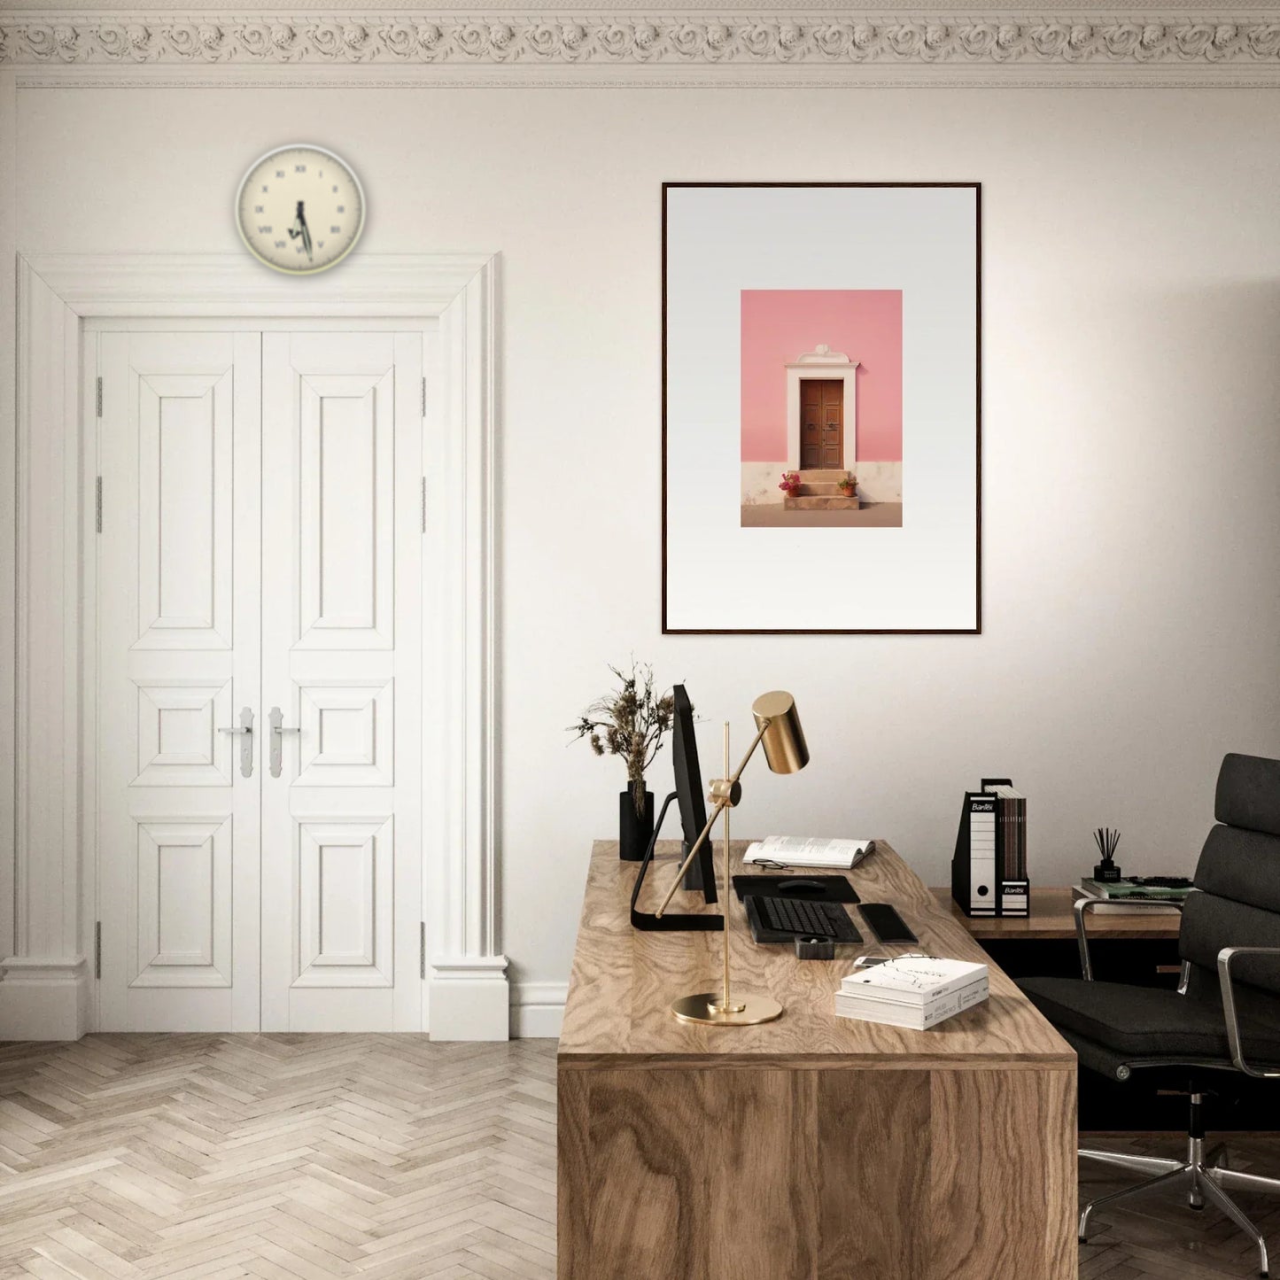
h=6 m=28
